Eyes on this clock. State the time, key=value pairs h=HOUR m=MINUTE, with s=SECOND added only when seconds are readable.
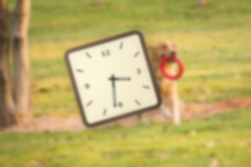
h=3 m=32
